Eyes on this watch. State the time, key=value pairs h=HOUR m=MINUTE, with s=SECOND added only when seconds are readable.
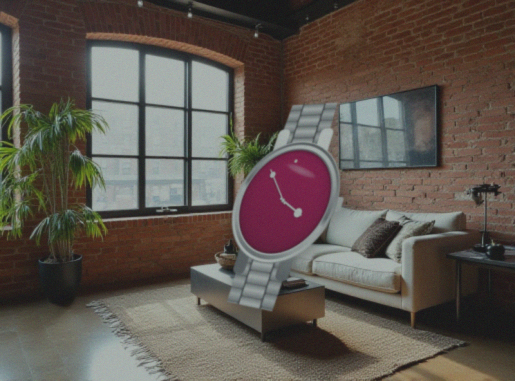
h=3 m=53
